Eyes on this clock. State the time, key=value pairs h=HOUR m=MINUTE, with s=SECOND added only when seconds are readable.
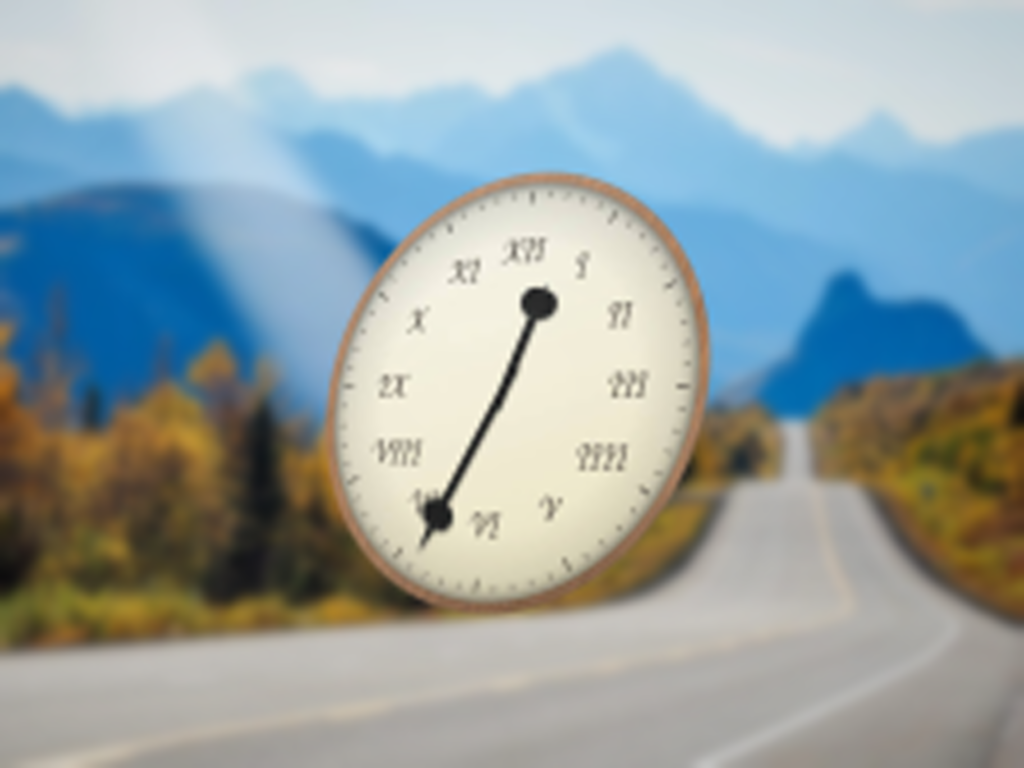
h=12 m=34
